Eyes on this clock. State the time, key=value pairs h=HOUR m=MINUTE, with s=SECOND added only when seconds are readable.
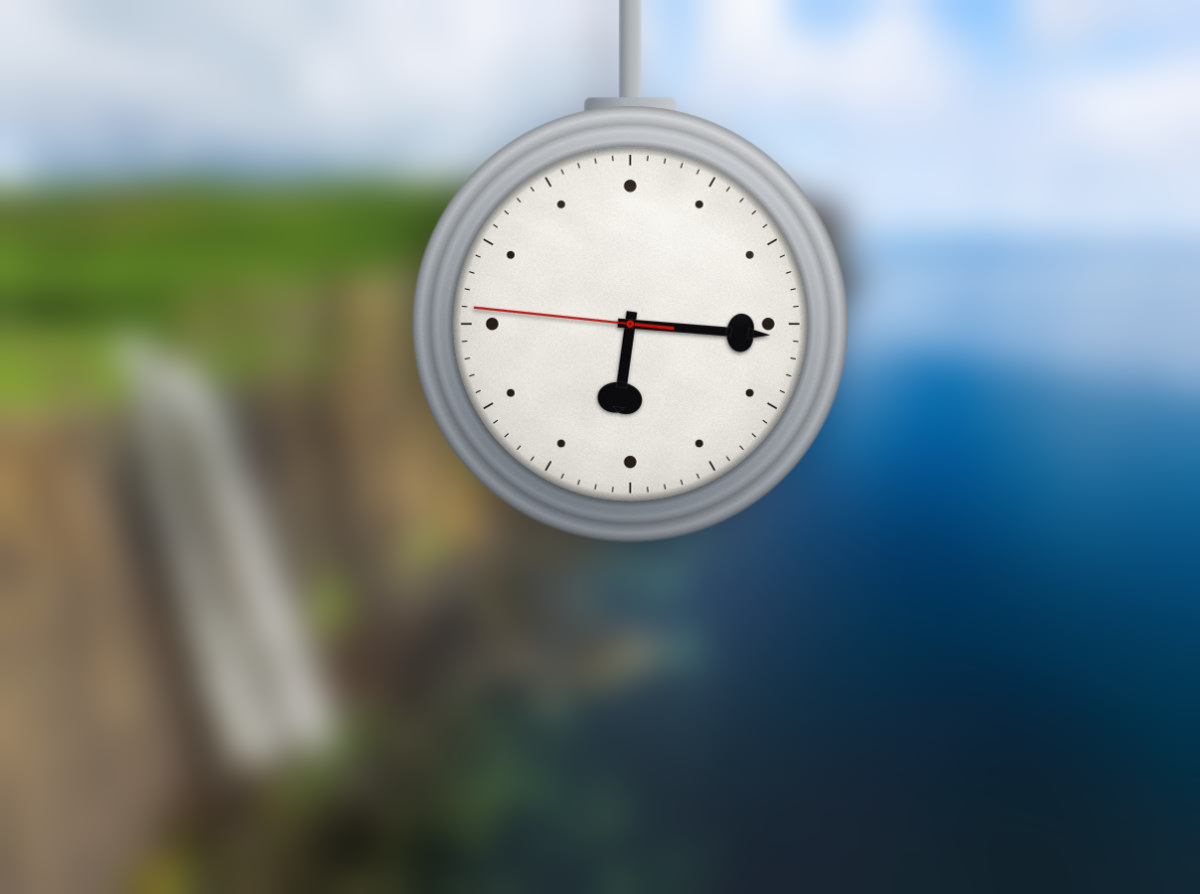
h=6 m=15 s=46
